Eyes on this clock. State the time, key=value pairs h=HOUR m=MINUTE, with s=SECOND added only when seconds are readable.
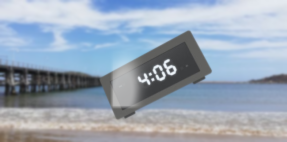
h=4 m=6
